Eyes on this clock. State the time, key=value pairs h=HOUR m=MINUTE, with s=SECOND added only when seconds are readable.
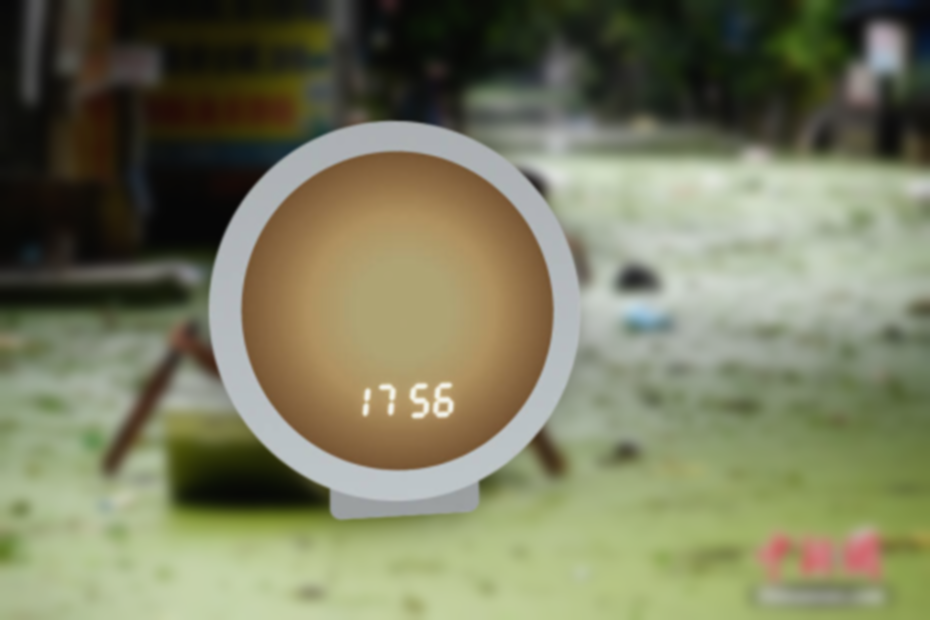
h=17 m=56
